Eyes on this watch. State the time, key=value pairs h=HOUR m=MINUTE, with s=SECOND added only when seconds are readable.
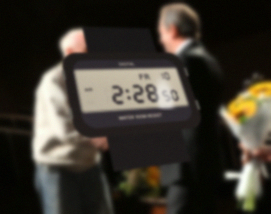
h=2 m=28 s=50
